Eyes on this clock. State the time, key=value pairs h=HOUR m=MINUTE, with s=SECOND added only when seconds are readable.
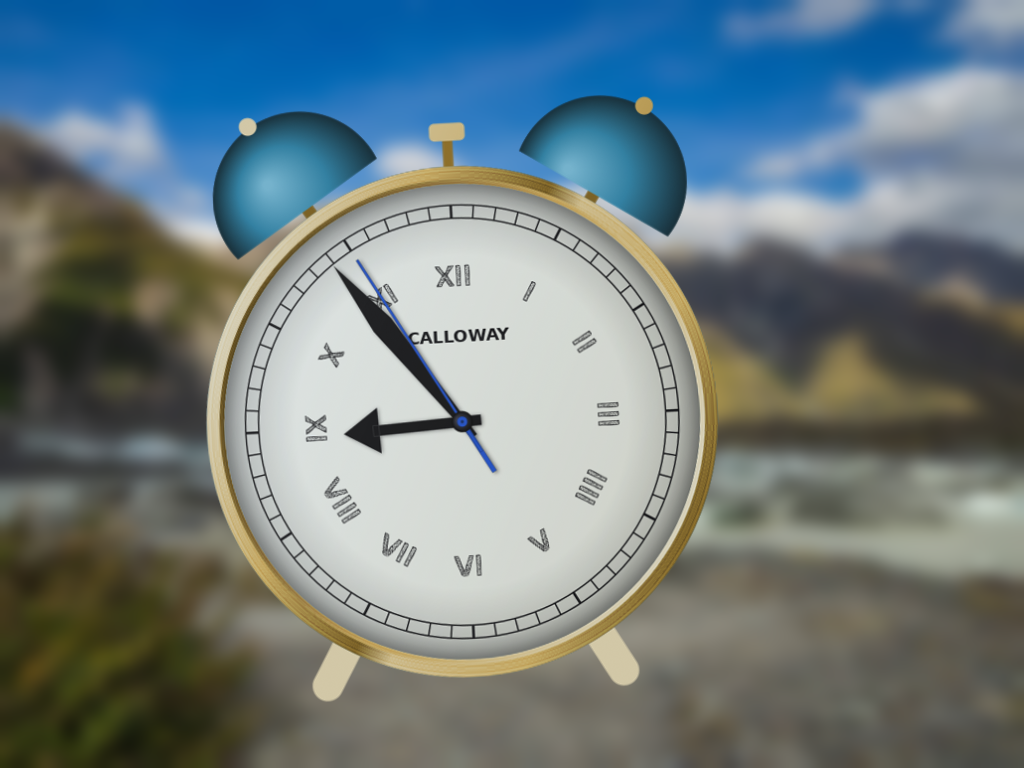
h=8 m=53 s=55
